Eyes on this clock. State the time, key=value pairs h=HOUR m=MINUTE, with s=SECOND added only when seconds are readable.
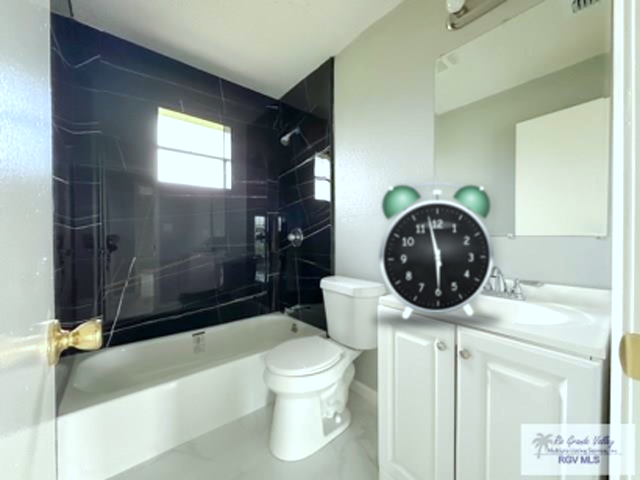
h=5 m=58
